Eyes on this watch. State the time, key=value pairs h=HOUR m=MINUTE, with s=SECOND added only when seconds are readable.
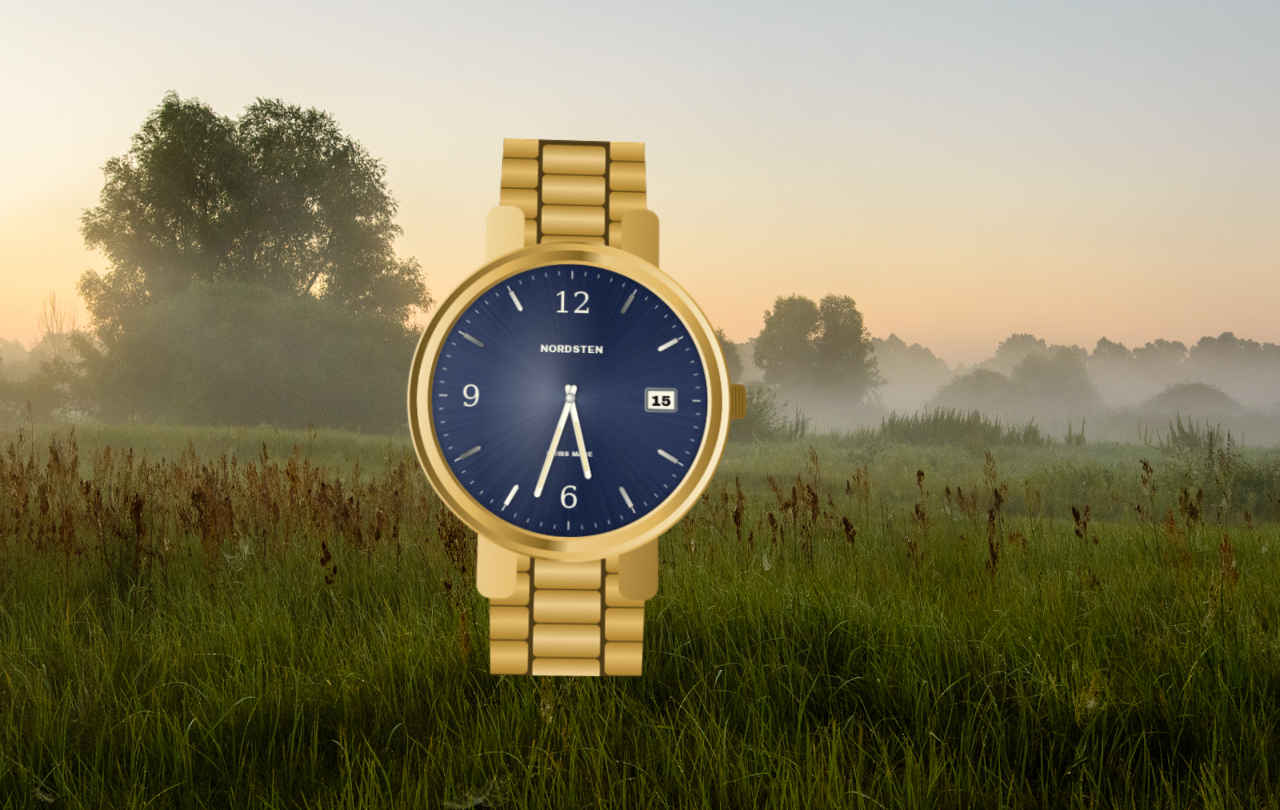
h=5 m=33
